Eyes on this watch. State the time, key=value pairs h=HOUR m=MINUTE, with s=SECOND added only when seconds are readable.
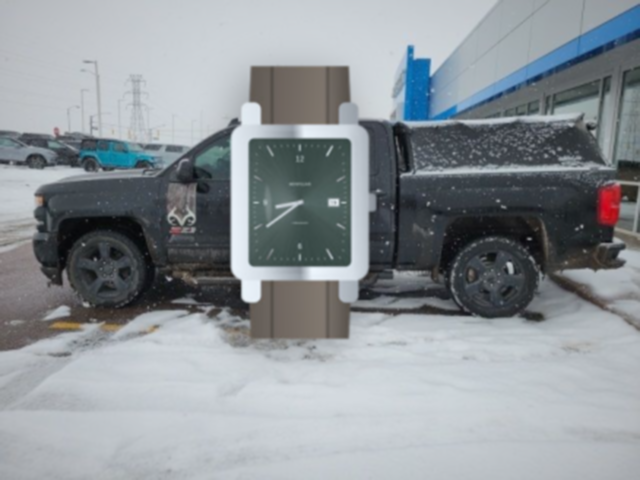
h=8 m=39
